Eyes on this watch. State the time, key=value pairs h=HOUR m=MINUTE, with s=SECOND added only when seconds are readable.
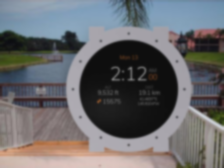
h=2 m=12
